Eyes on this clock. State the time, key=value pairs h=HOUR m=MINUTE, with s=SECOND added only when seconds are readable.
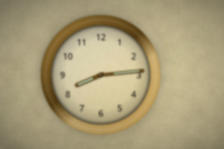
h=8 m=14
